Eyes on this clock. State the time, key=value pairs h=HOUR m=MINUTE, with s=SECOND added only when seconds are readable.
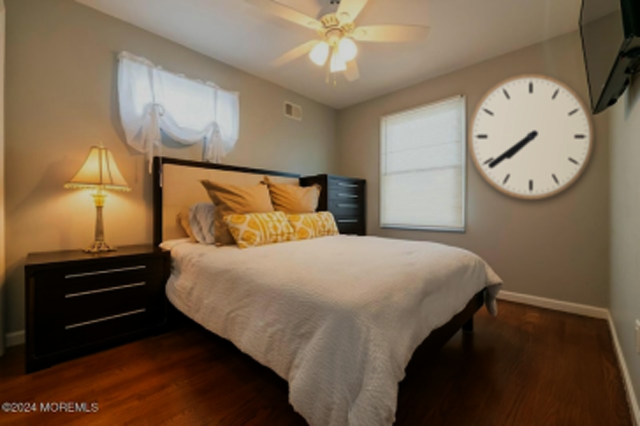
h=7 m=39
